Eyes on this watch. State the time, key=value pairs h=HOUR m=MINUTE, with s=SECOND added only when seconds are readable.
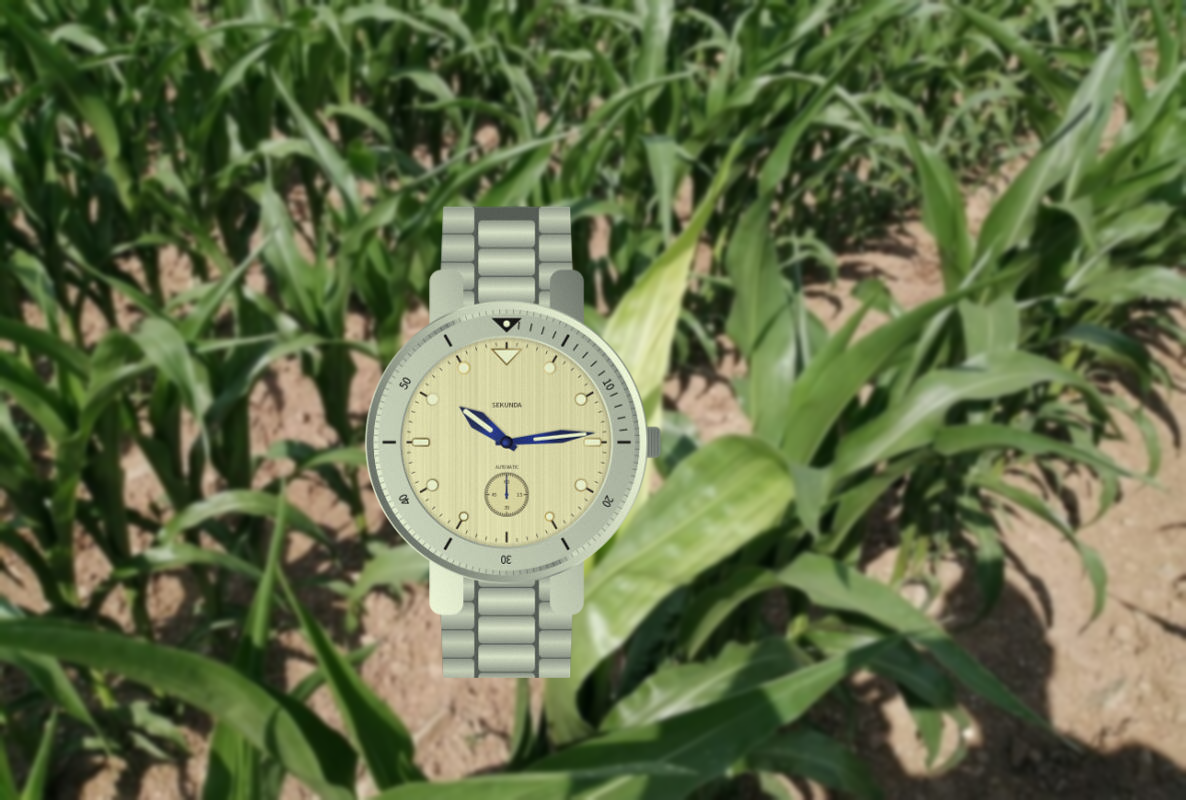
h=10 m=14
